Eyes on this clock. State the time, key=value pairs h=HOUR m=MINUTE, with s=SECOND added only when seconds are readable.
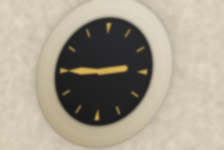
h=2 m=45
